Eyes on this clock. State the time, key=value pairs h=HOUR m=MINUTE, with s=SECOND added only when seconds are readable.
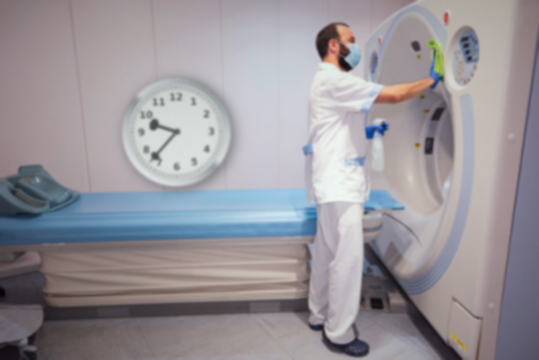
h=9 m=37
